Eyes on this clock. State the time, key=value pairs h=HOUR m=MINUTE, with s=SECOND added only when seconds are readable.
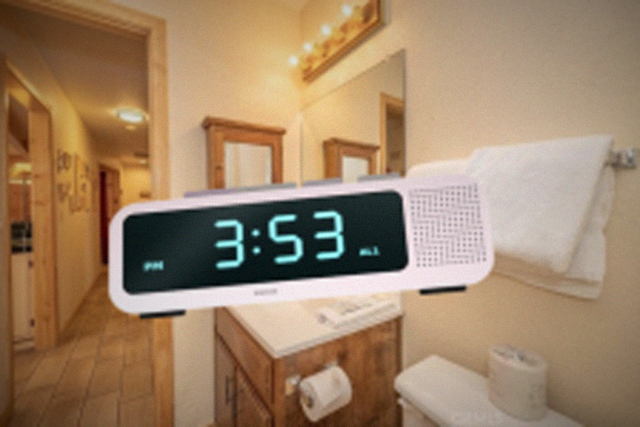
h=3 m=53
